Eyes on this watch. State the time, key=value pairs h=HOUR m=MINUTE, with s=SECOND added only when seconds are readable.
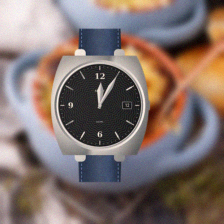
h=12 m=5
